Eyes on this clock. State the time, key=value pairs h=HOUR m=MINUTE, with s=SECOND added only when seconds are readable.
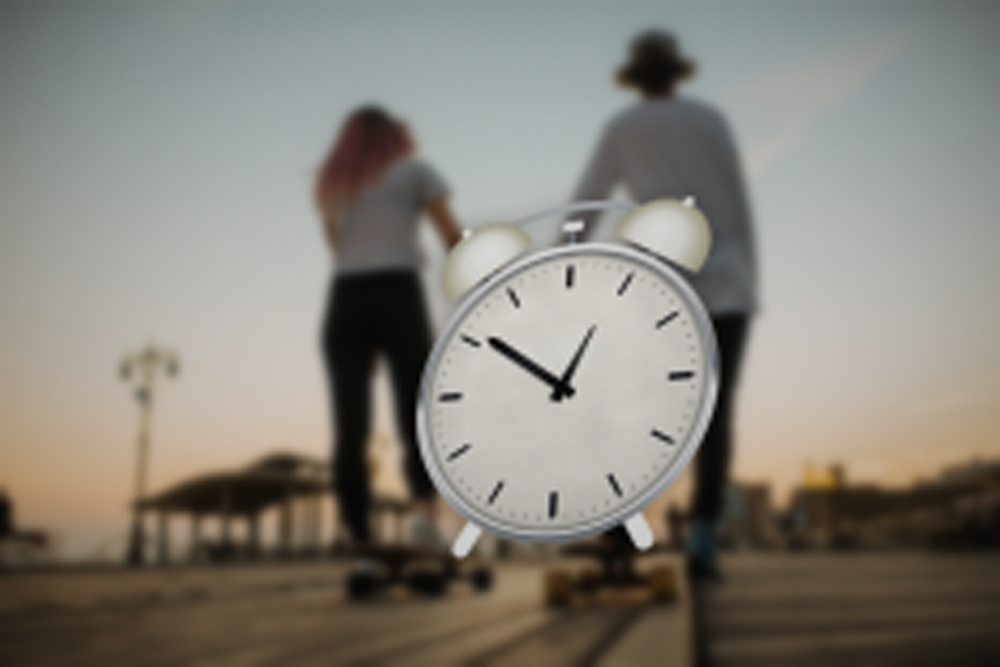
h=12 m=51
